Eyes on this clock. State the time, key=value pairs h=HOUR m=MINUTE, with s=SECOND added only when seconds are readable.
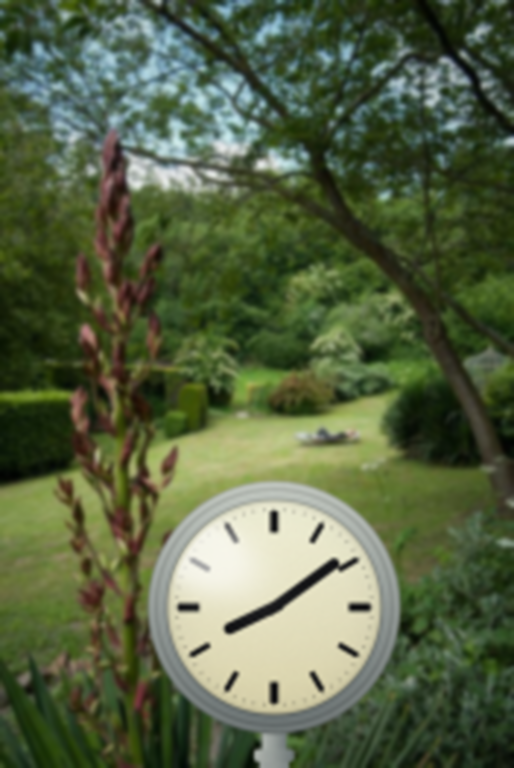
h=8 m=9
